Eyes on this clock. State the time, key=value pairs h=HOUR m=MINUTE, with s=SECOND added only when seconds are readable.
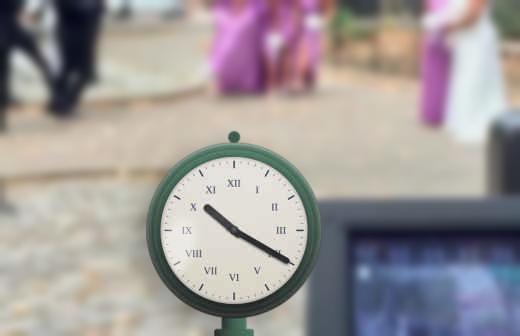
h=10 m=20
